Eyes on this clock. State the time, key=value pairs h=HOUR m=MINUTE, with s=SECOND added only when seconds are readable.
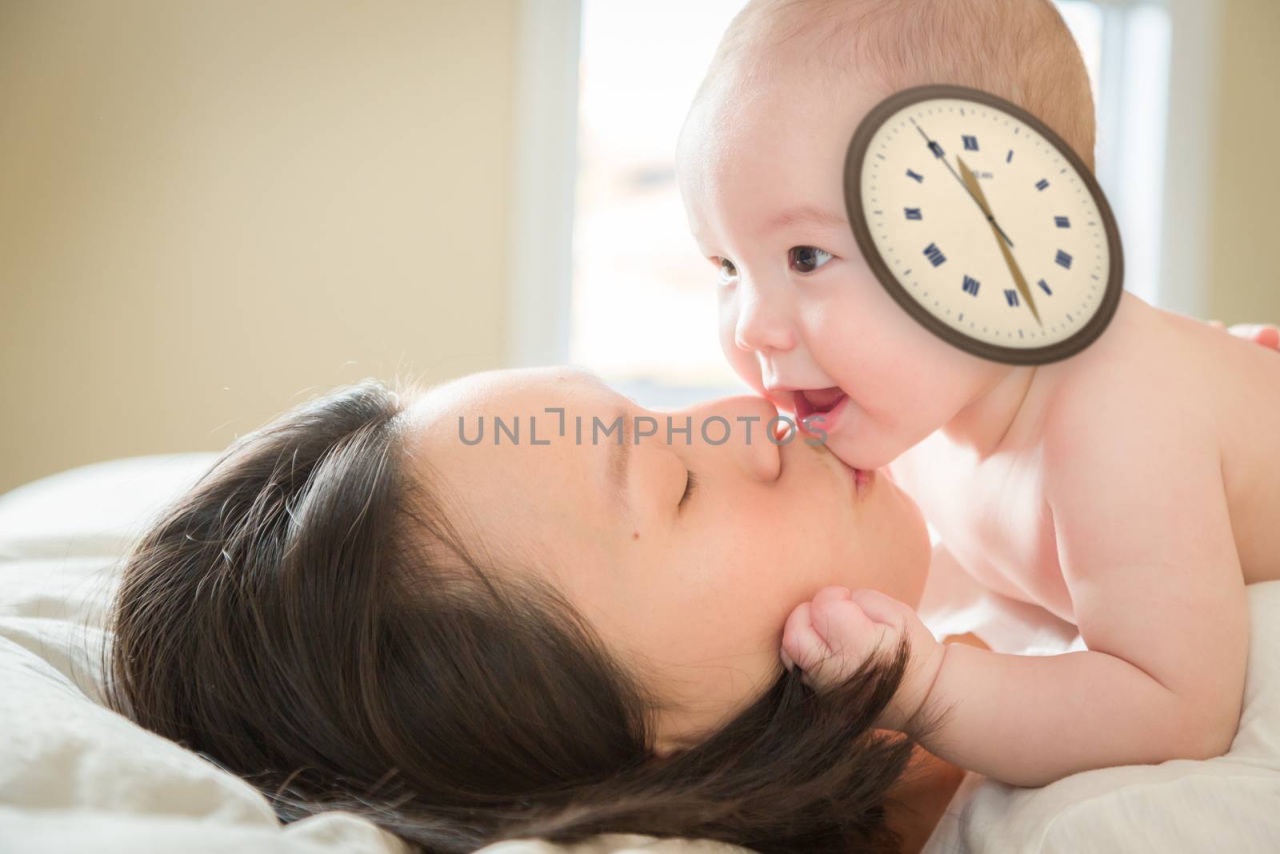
h=11 m=27 s=55
